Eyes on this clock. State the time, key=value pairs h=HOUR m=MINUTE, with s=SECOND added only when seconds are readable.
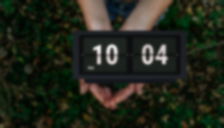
h=10 m=4
